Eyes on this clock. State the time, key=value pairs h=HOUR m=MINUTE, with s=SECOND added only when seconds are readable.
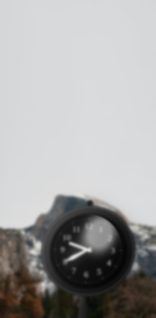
h=9 m=40
